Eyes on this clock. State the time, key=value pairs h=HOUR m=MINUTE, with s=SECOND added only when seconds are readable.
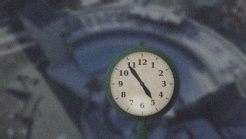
h=4 m=54
